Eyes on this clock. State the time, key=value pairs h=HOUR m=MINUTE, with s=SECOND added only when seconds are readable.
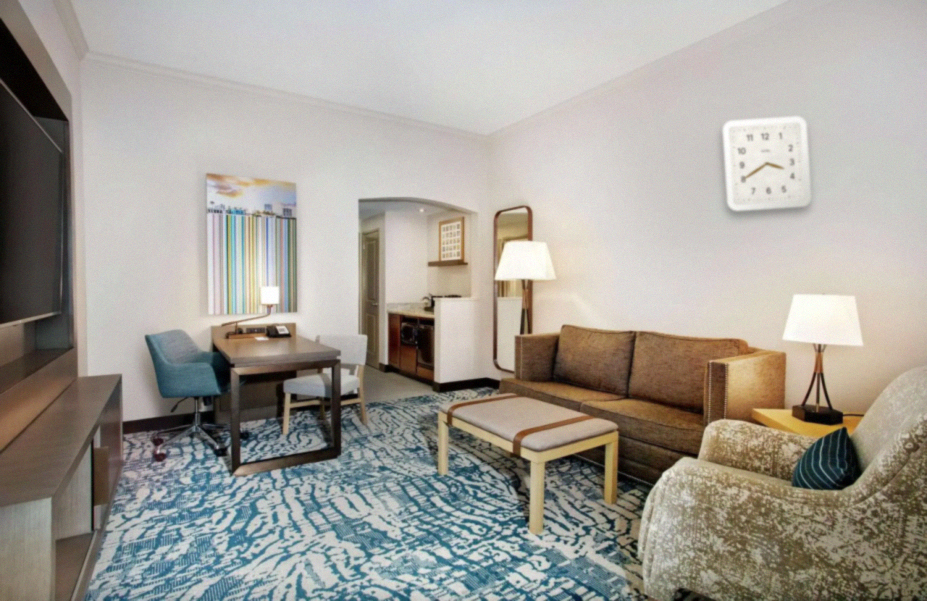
h=3 m=40
